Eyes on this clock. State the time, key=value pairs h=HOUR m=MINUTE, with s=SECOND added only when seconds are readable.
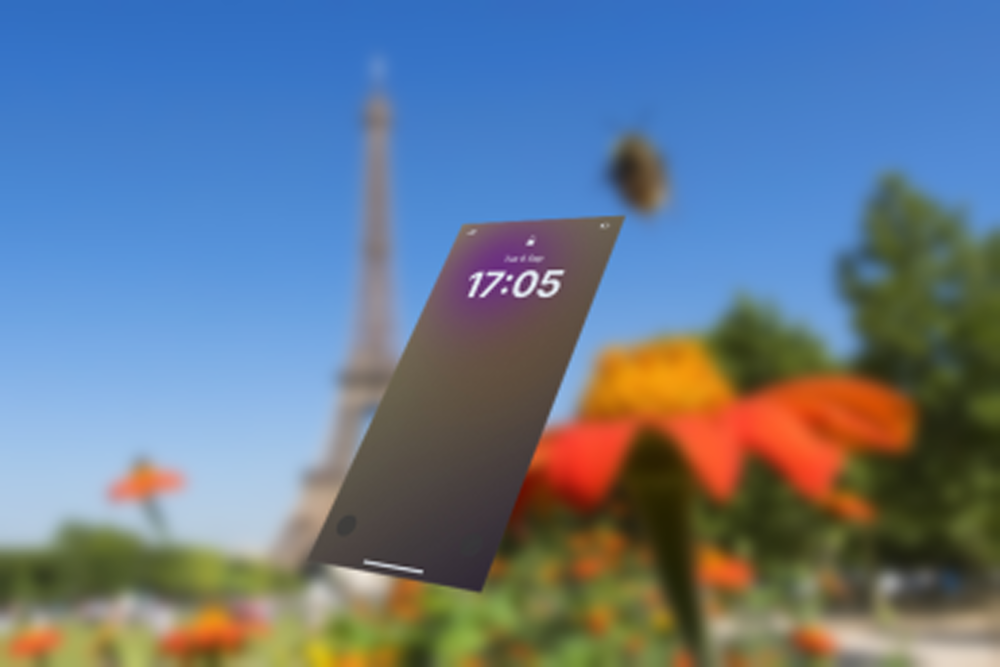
h=17 m=5
